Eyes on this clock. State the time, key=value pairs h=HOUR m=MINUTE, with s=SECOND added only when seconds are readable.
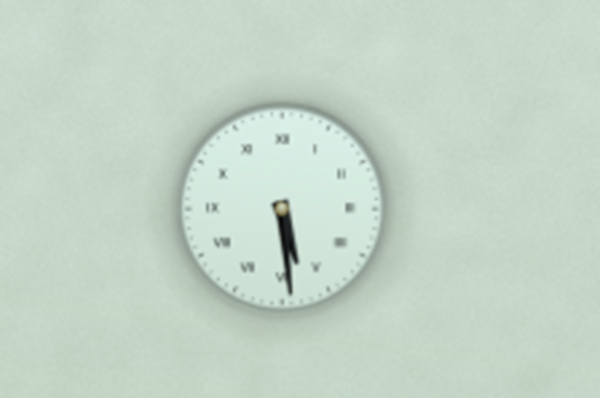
h=5 m=29
